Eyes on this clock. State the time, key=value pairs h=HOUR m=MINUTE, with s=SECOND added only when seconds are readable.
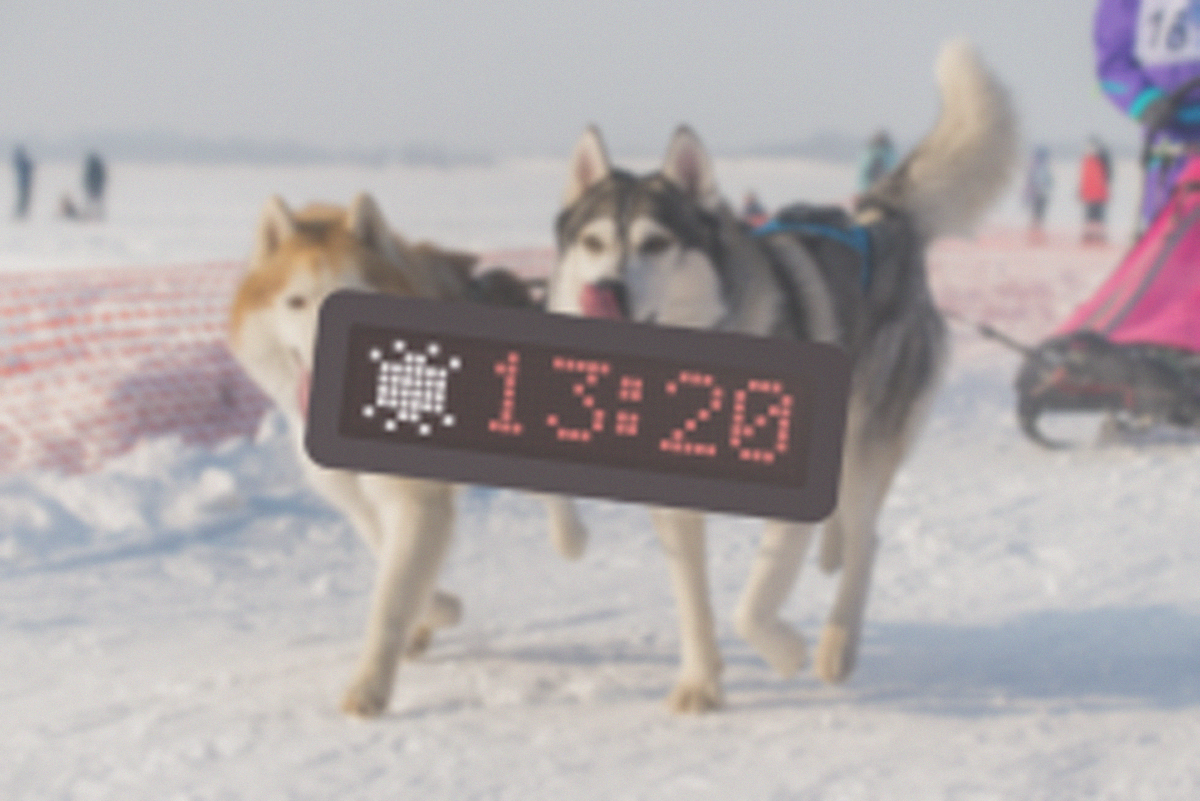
h=13 m=20
